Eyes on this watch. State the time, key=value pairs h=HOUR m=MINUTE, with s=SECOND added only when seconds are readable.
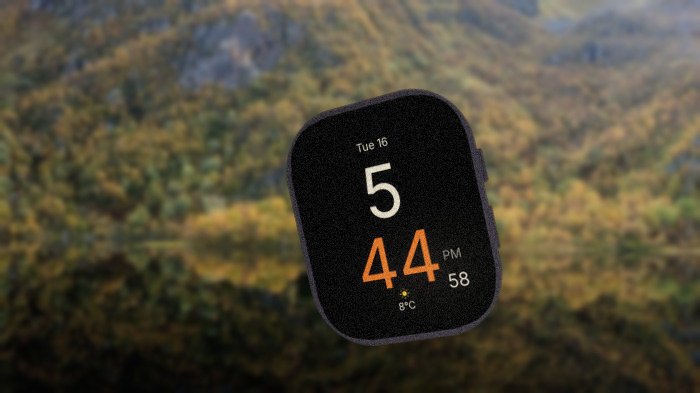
h=5 m=44 s=58
